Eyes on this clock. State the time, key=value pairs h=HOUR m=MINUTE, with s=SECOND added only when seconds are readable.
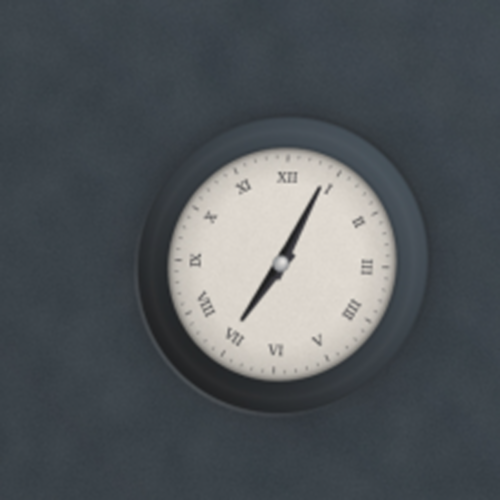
h=7 m=4
